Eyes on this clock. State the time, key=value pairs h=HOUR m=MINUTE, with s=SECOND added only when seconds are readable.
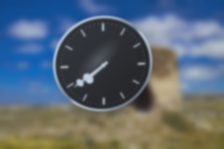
h=7 m=39
